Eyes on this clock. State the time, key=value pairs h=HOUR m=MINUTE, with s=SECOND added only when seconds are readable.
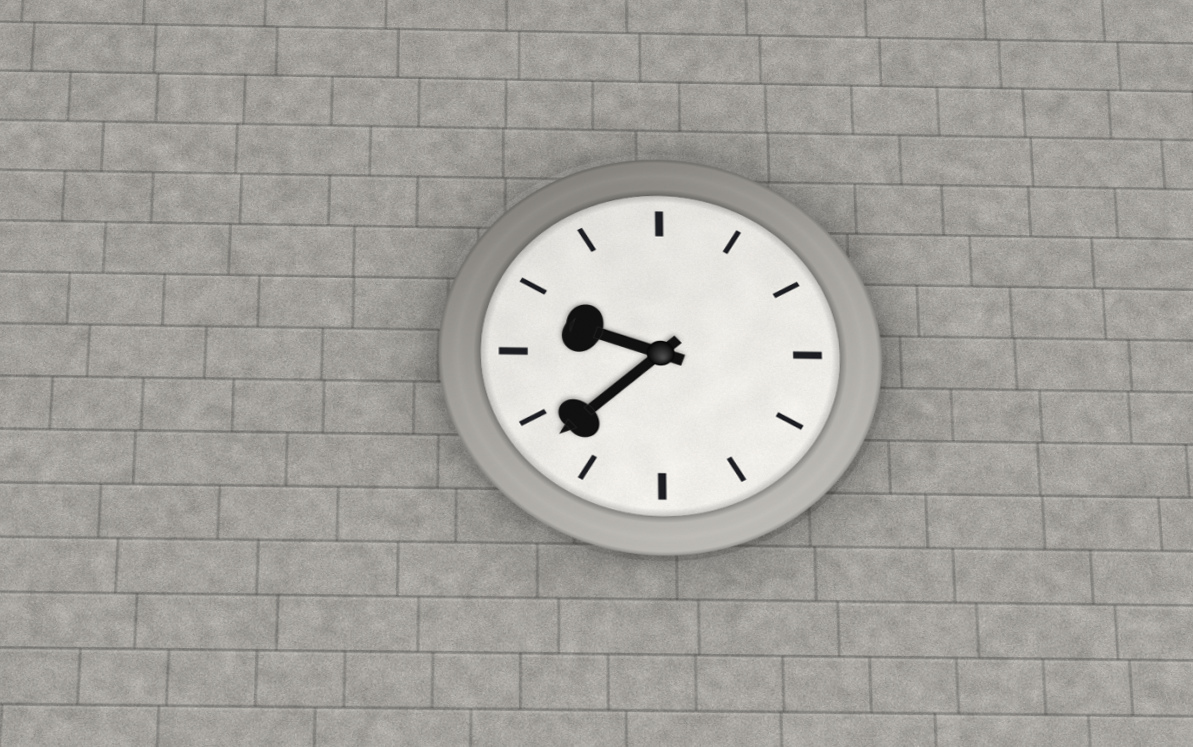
h=9 m=38
